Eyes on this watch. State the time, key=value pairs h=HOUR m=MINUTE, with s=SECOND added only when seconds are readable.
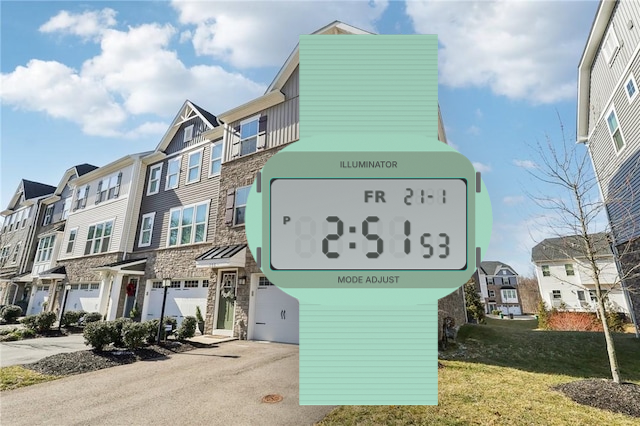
h=2 m=51 s=53
